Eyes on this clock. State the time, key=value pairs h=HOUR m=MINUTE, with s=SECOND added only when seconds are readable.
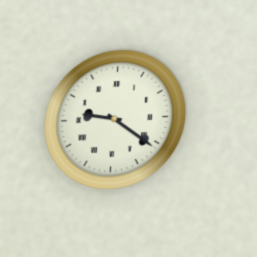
h=9 m=21
